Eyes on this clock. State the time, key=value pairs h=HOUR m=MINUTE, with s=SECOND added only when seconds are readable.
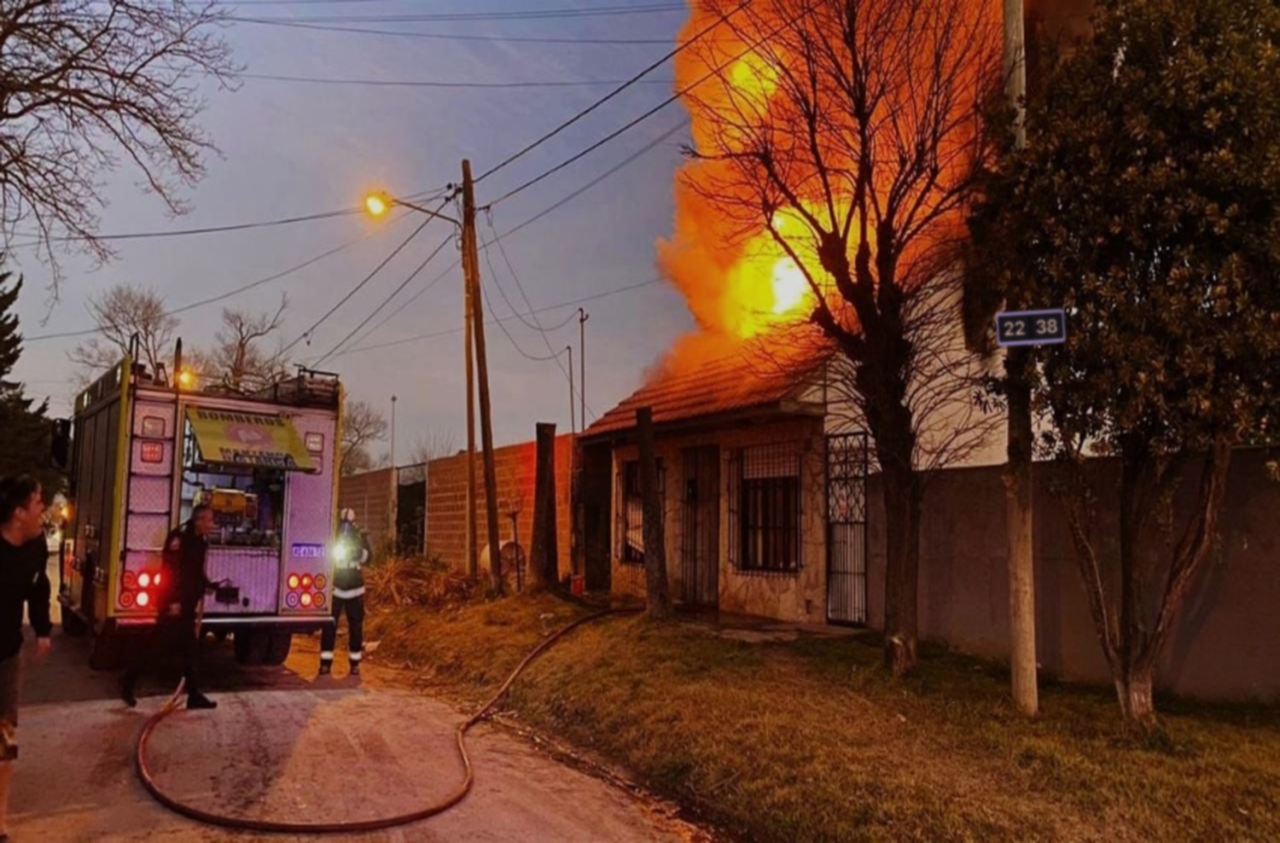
h=22 m=38
